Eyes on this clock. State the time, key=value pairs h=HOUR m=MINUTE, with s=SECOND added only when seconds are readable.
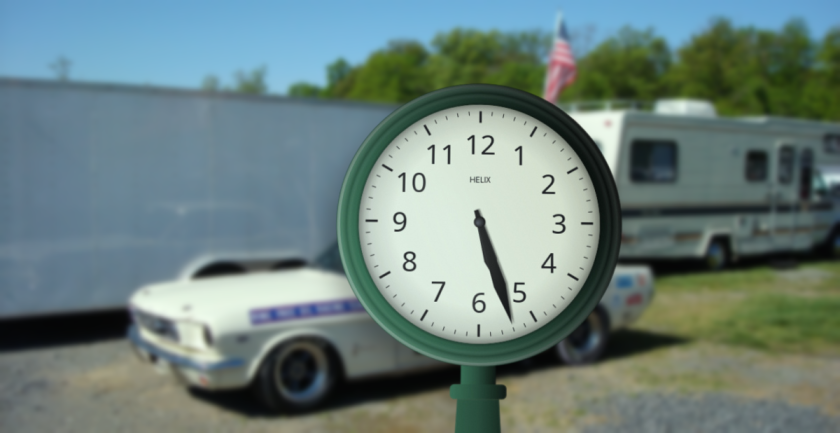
h=5 m=27
